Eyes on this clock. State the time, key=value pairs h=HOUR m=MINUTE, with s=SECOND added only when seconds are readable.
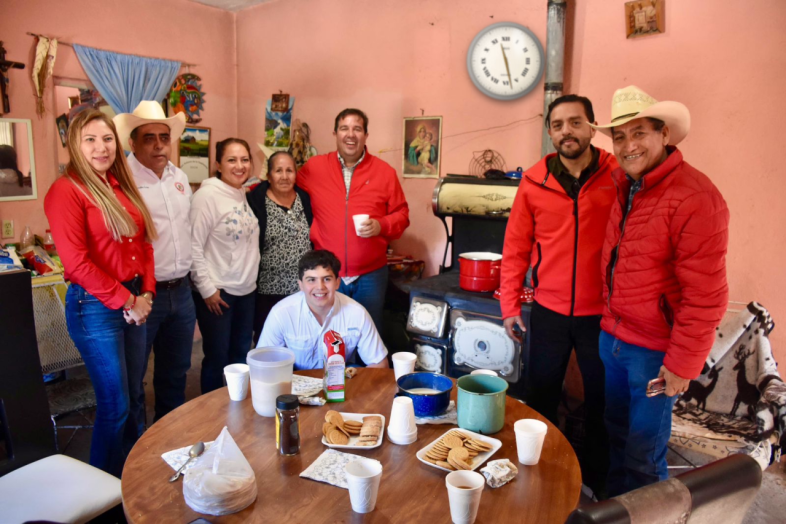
h=11 m=28
